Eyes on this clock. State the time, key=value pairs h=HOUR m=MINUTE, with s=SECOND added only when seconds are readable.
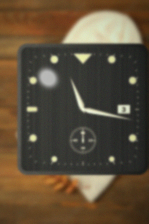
h=11 m=17
